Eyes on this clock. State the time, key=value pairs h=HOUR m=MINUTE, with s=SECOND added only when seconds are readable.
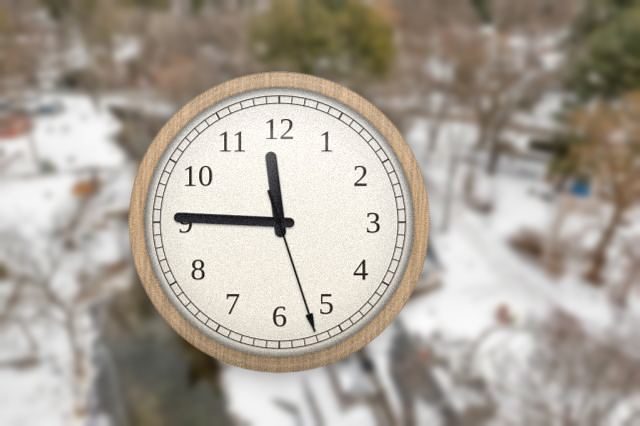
h=11 m=45 s=27
